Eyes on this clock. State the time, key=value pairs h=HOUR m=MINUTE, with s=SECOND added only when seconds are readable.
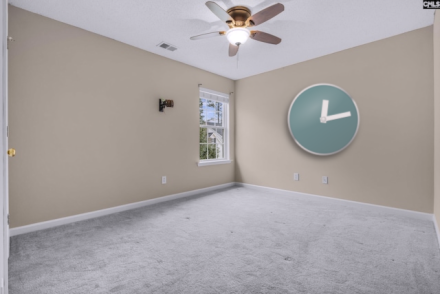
h=12 m=13
